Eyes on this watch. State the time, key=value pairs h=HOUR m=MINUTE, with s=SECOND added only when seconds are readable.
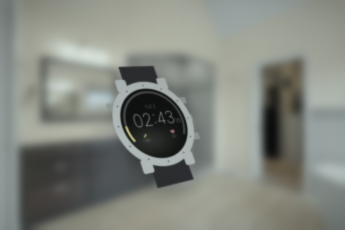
h=2 m=43
